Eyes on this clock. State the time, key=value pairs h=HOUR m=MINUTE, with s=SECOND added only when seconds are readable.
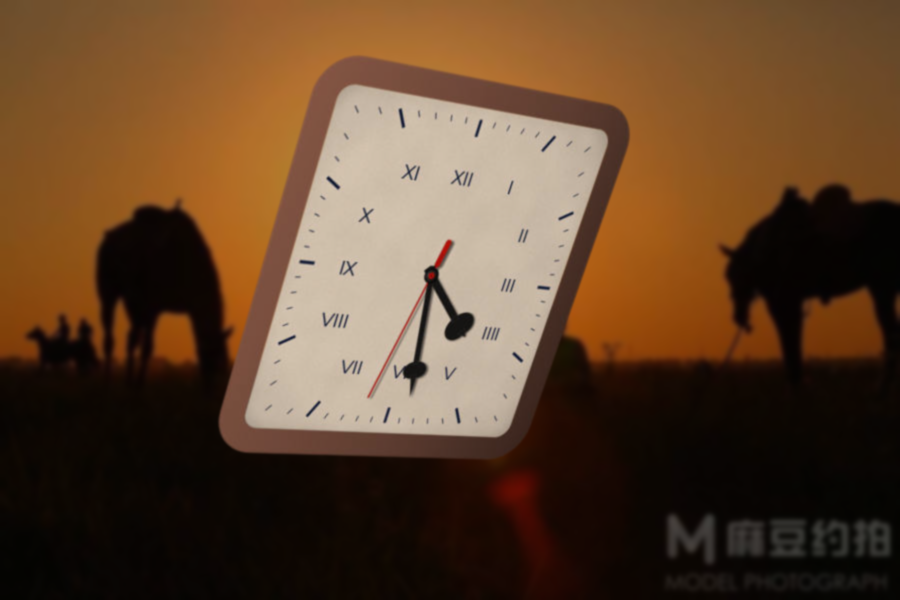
h=4 m=28 s=32
